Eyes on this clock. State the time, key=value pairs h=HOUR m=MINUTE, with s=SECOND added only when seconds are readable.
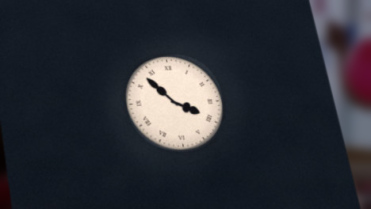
h=3 m=53
